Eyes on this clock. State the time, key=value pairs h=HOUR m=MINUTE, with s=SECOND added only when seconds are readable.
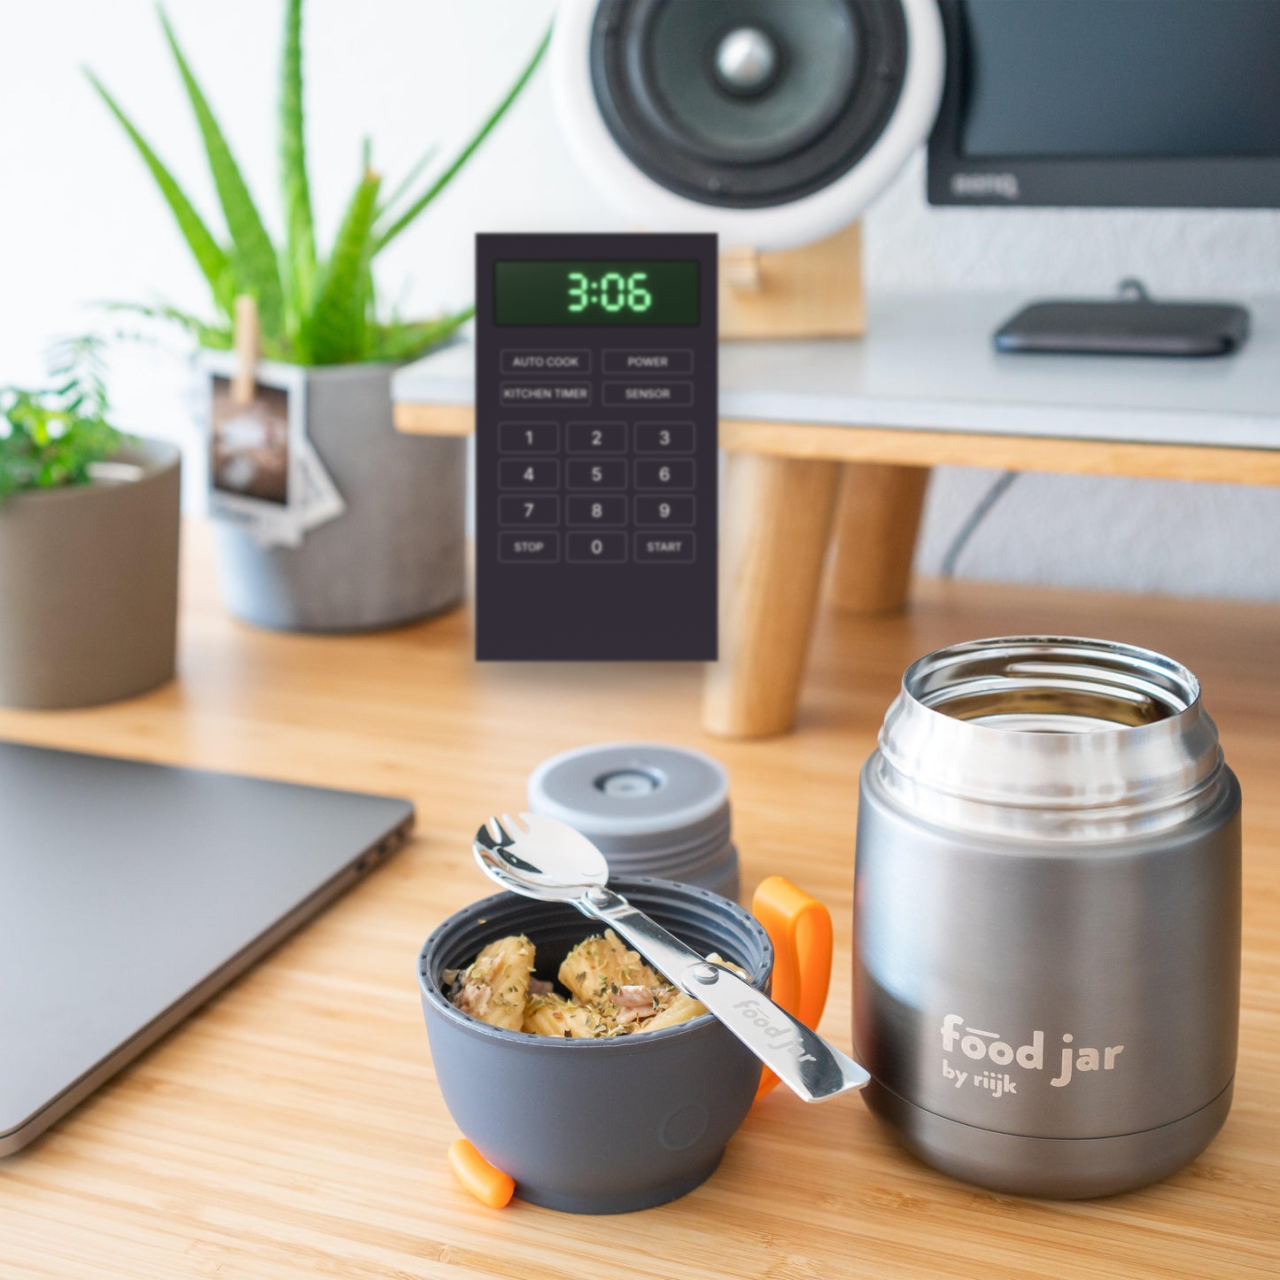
h=3 m=6
